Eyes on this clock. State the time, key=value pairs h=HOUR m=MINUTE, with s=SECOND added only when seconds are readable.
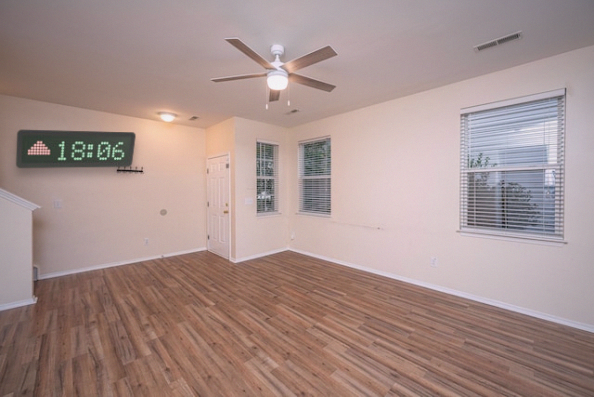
h=18 m=6
